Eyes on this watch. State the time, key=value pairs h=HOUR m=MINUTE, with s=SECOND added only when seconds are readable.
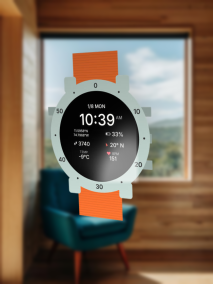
h=10 m=39
